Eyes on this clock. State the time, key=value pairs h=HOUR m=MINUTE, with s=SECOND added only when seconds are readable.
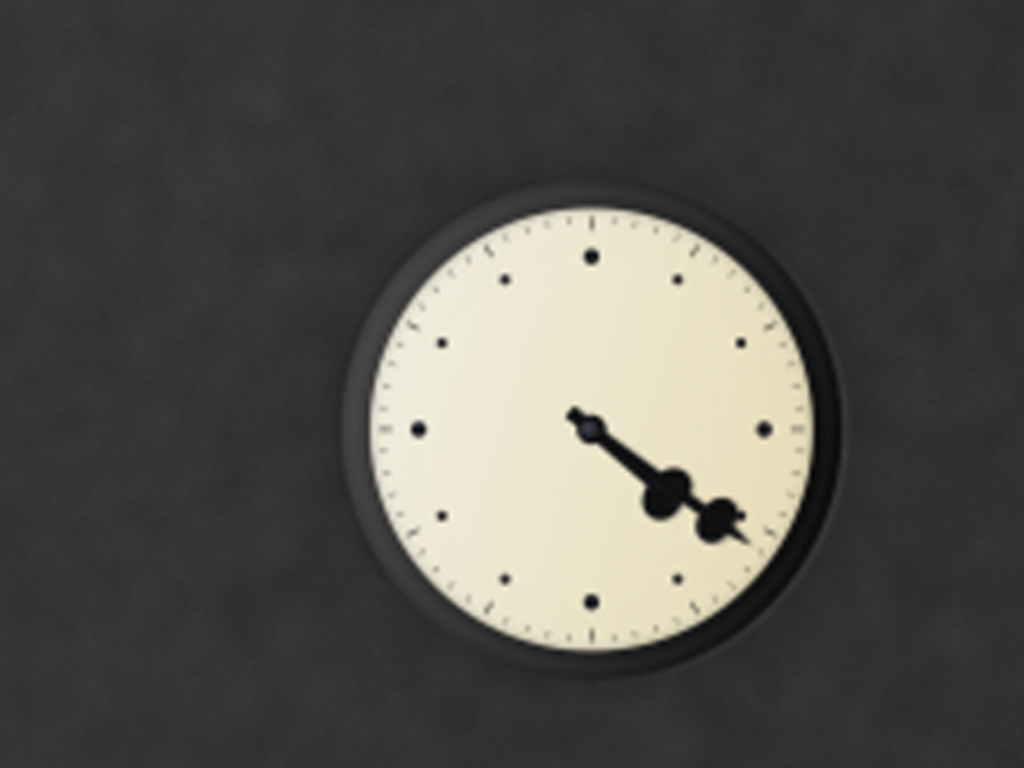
h=4 m=21
